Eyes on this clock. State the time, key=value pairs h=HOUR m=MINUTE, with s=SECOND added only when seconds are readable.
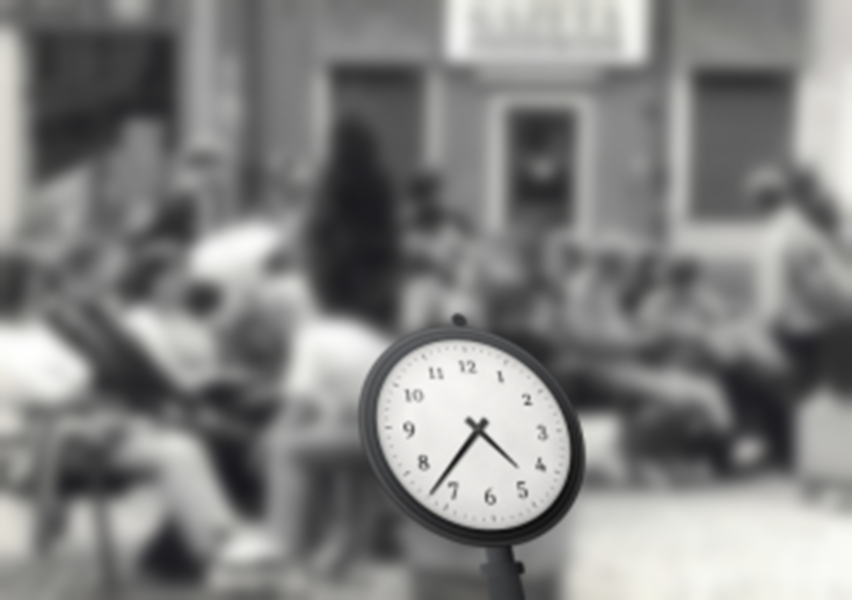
h=4 m=37
